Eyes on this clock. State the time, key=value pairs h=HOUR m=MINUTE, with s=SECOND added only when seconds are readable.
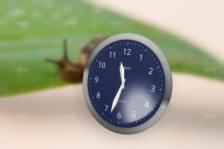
h=11 m=33
